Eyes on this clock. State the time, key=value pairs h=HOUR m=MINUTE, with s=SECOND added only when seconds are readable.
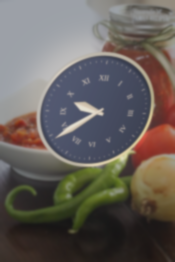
h=9 m=39
